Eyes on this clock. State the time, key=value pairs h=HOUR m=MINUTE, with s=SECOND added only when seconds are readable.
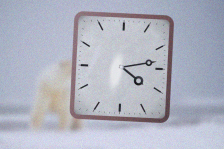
h=4 m=13
